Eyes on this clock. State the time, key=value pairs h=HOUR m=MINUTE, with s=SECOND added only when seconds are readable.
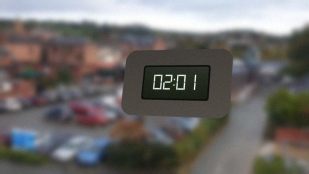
h=2 m=1
